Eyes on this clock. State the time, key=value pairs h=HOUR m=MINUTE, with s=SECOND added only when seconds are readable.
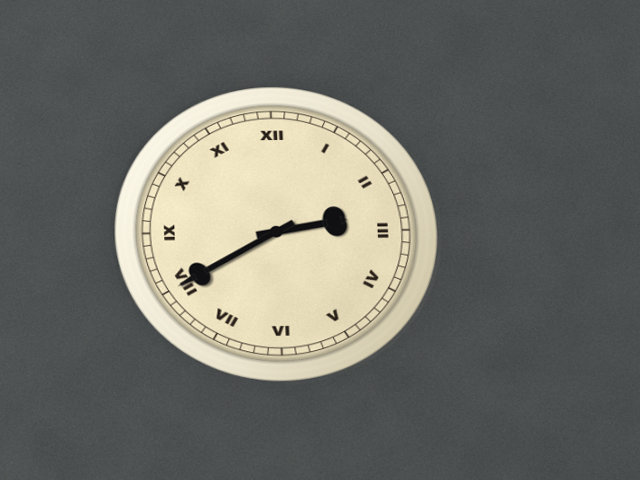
h=2 m=40
